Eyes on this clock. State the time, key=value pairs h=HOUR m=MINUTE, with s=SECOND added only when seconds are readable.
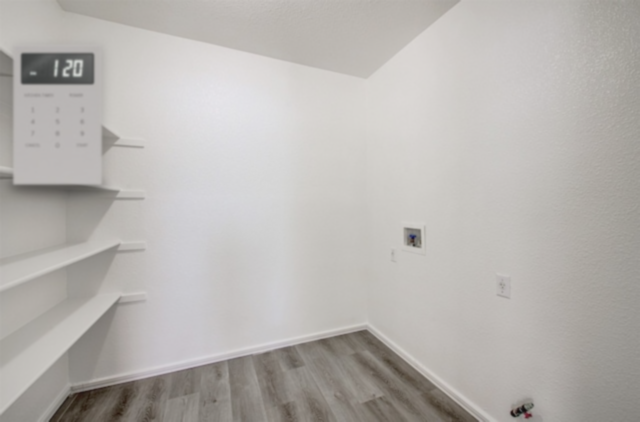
h=1 m=20
